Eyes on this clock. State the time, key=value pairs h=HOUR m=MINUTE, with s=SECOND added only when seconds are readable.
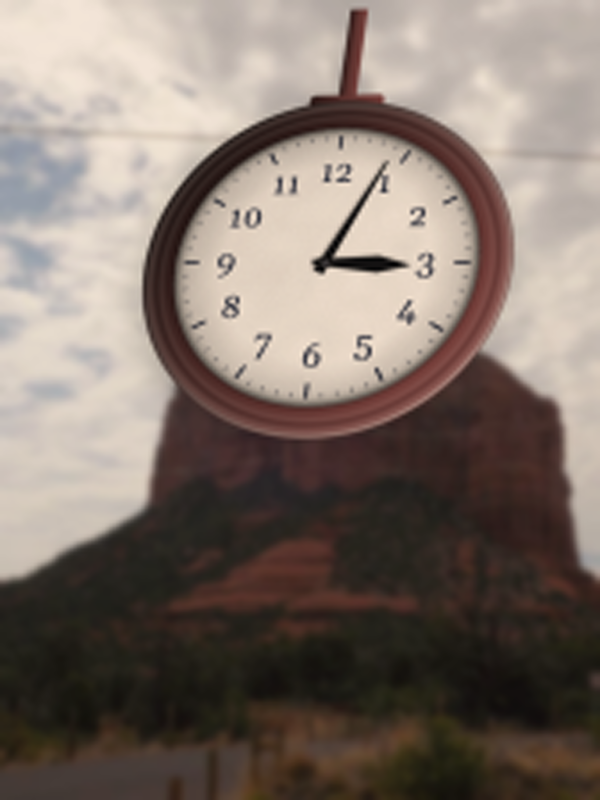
h=3 m=4
